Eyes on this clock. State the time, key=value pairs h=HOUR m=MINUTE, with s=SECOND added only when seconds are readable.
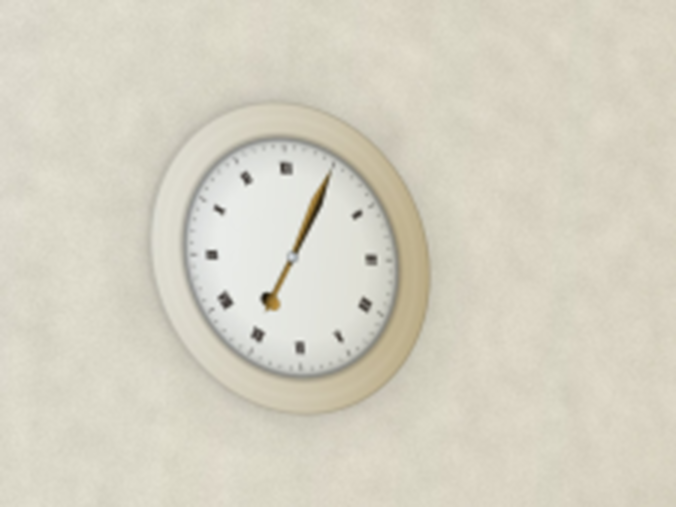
h=7 m=5
